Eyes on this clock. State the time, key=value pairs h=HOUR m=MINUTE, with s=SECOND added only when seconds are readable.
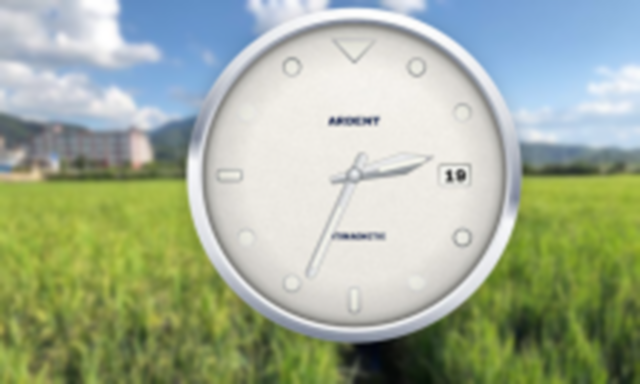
h=2 m=34
